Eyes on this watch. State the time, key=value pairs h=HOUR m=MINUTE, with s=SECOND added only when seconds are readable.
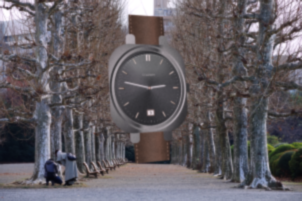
h=2 m=47
